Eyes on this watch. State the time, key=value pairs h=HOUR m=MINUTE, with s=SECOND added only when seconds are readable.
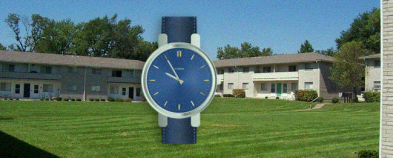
h=9 m=55
